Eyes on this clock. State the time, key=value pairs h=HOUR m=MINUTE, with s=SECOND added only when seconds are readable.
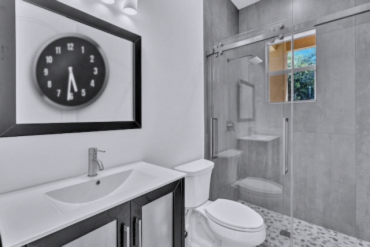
h=5 m=31
